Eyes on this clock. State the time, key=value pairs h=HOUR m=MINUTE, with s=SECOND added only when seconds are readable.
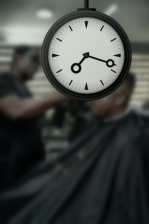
h=7 m=18
